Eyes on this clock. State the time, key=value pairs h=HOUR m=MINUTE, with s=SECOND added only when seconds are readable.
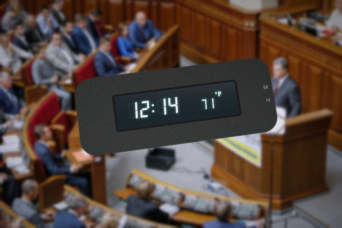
h=12 m=14
